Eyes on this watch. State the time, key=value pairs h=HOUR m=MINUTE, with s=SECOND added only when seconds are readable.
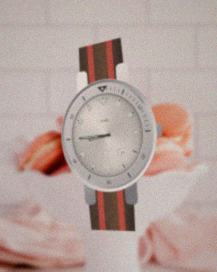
h=8 m=45
